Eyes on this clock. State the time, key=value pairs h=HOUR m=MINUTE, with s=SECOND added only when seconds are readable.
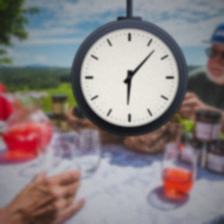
h=6 m=7
